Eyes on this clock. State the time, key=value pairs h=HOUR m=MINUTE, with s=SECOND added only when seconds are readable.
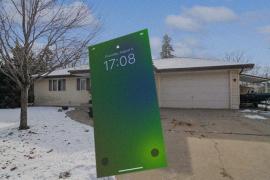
h=17 m=8
